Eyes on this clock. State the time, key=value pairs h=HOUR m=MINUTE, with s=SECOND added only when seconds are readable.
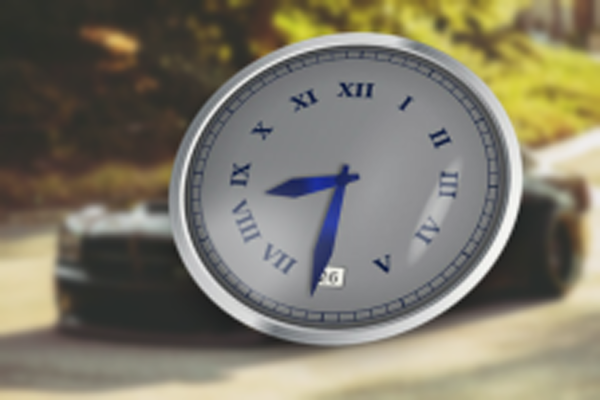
h=8 m=31
